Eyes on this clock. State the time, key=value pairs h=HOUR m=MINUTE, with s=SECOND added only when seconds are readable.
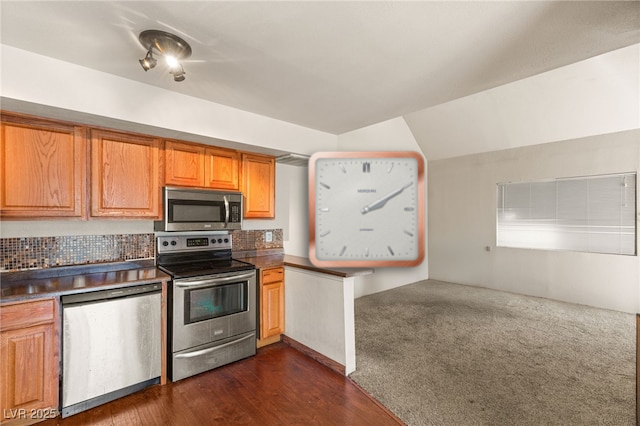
h=2 m=10
